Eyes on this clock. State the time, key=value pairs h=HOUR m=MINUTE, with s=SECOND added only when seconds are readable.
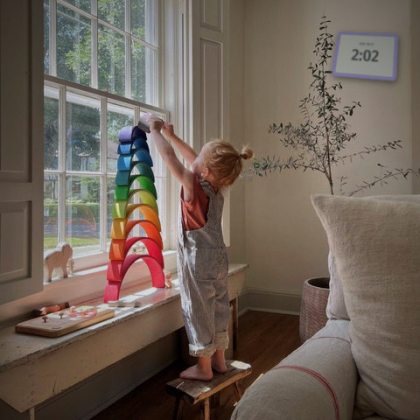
h=2 m=2
